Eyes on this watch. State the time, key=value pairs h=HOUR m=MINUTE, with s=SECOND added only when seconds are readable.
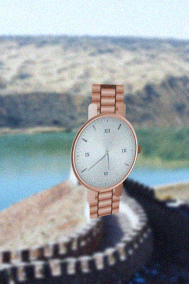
h=5 m=39
